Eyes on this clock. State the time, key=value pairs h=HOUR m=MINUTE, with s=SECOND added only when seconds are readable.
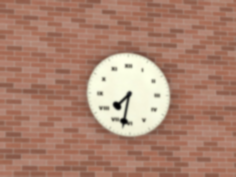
h=7 m=32
